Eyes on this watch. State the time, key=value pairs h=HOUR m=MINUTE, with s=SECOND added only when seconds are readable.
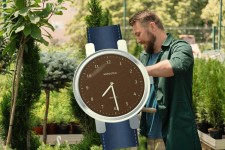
h=7 m=29
